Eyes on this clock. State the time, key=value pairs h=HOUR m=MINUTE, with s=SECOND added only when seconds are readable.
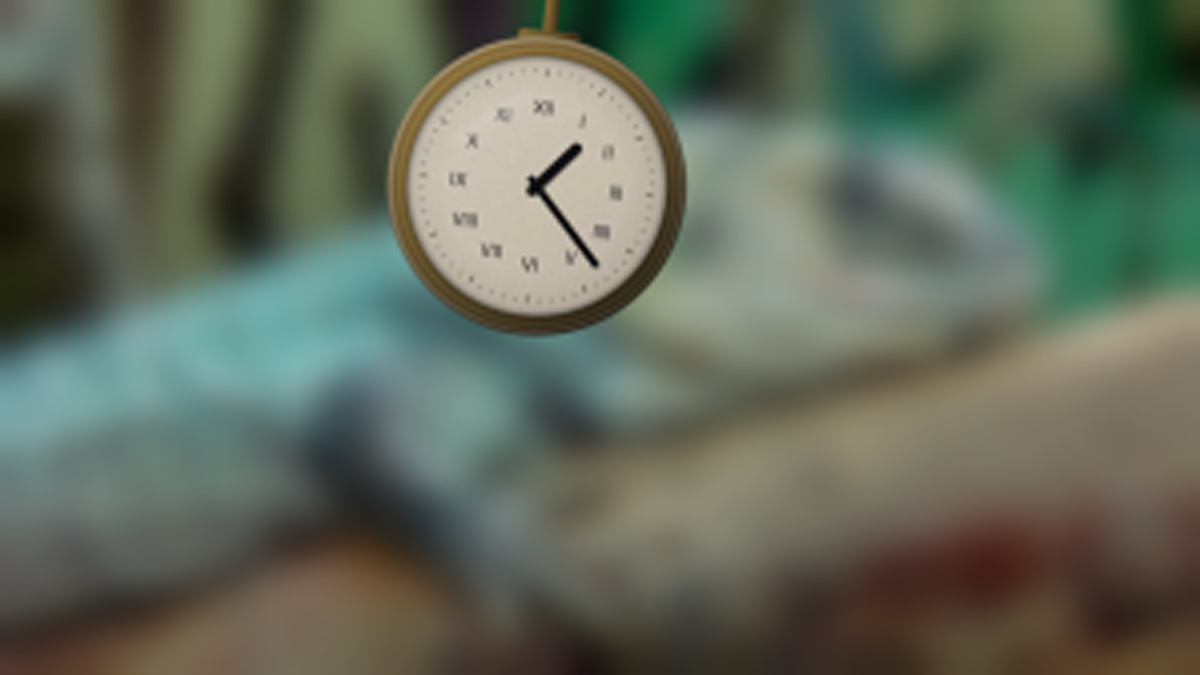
h=1 m=23
